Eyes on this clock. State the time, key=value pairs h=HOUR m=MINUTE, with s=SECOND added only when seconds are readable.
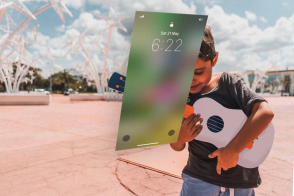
h=6 m=22
